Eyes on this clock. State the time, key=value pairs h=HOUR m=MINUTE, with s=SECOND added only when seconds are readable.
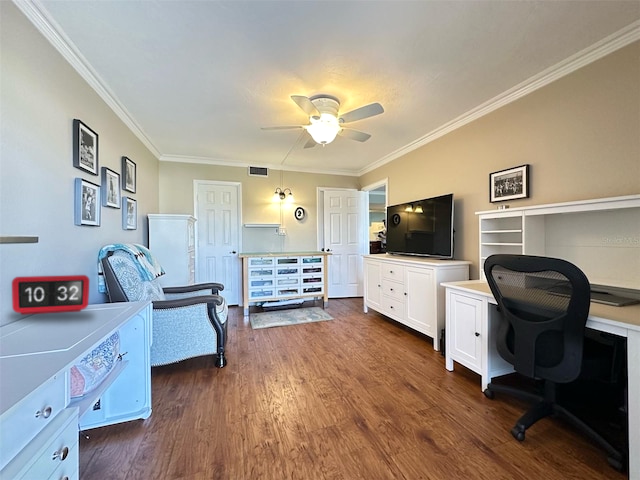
h=10 m=32
